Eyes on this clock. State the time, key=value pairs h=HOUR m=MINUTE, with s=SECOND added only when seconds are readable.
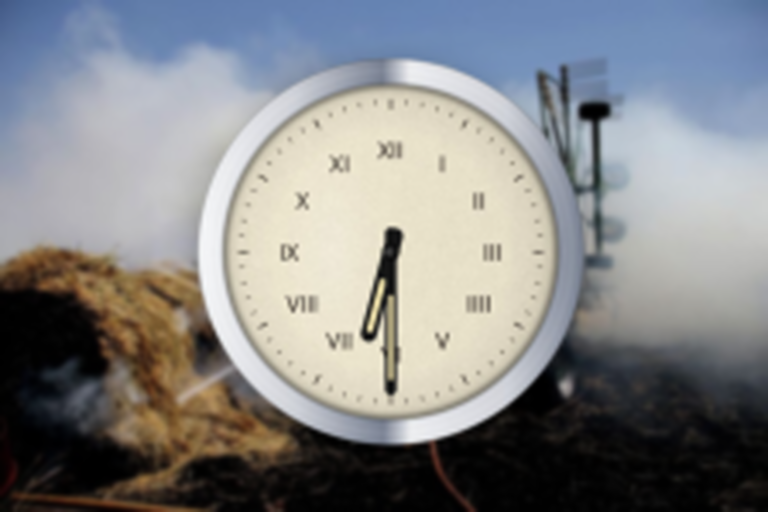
h=6 m=30
